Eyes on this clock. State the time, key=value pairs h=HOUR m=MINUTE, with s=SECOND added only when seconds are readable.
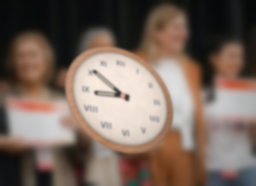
h=8 m=51
